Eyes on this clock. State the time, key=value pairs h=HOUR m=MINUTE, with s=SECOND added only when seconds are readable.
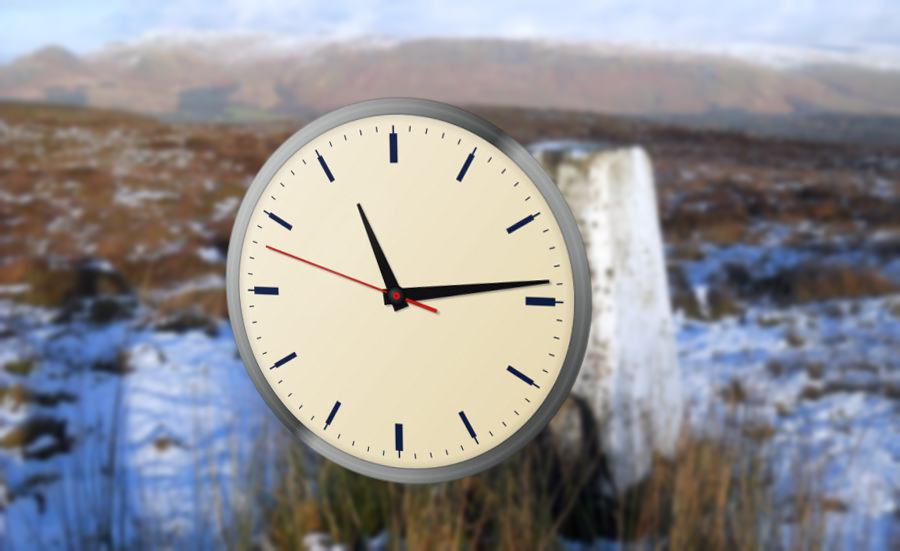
h=11 m=13 s=48
